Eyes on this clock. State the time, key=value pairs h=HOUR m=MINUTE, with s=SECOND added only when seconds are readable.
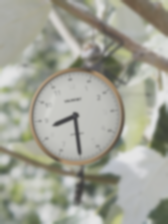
h=8 m=30
